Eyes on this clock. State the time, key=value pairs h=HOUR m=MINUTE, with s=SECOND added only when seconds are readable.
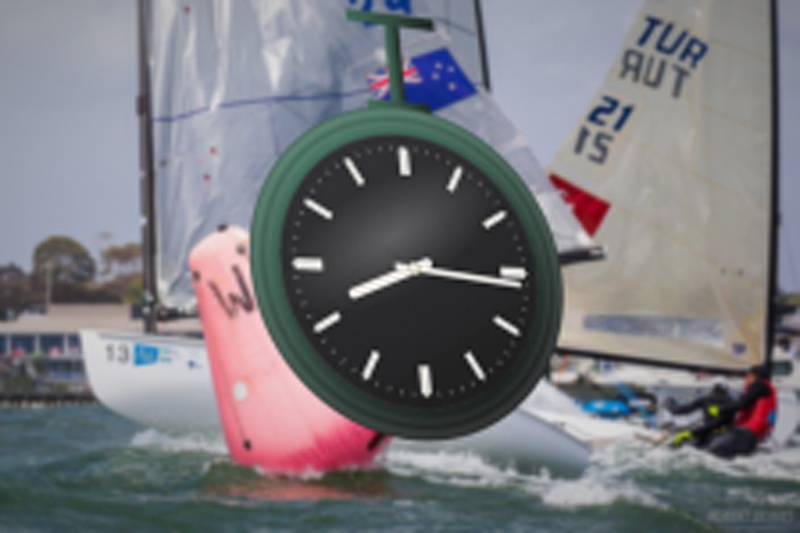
h=8 m=16
